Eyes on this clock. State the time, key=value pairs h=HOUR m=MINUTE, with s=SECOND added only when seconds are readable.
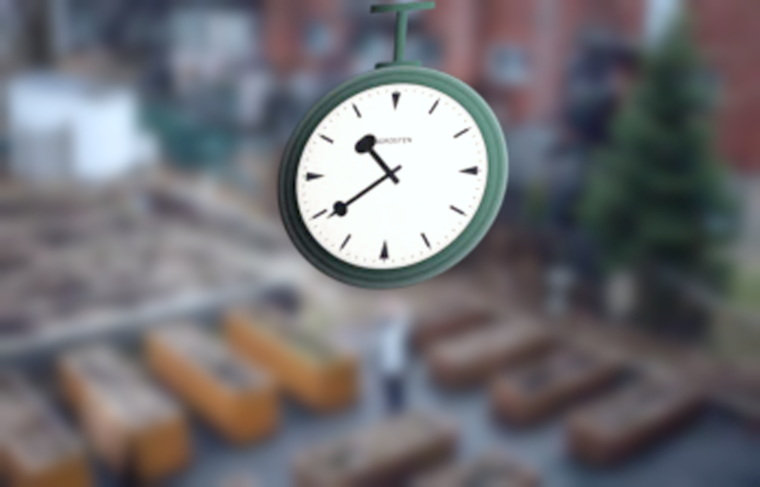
h=10 m=39
